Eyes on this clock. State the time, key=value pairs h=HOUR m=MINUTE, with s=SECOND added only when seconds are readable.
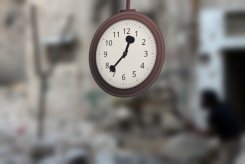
h=12 m=37
